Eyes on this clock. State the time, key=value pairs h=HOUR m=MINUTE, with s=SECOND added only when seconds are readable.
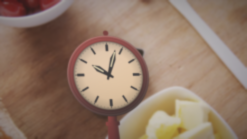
h=10 m=3
